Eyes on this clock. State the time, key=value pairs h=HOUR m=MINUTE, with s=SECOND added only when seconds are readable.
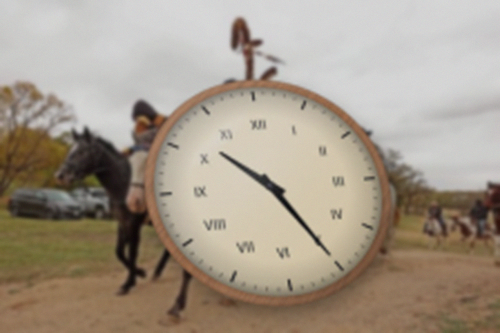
h=10 m=25
